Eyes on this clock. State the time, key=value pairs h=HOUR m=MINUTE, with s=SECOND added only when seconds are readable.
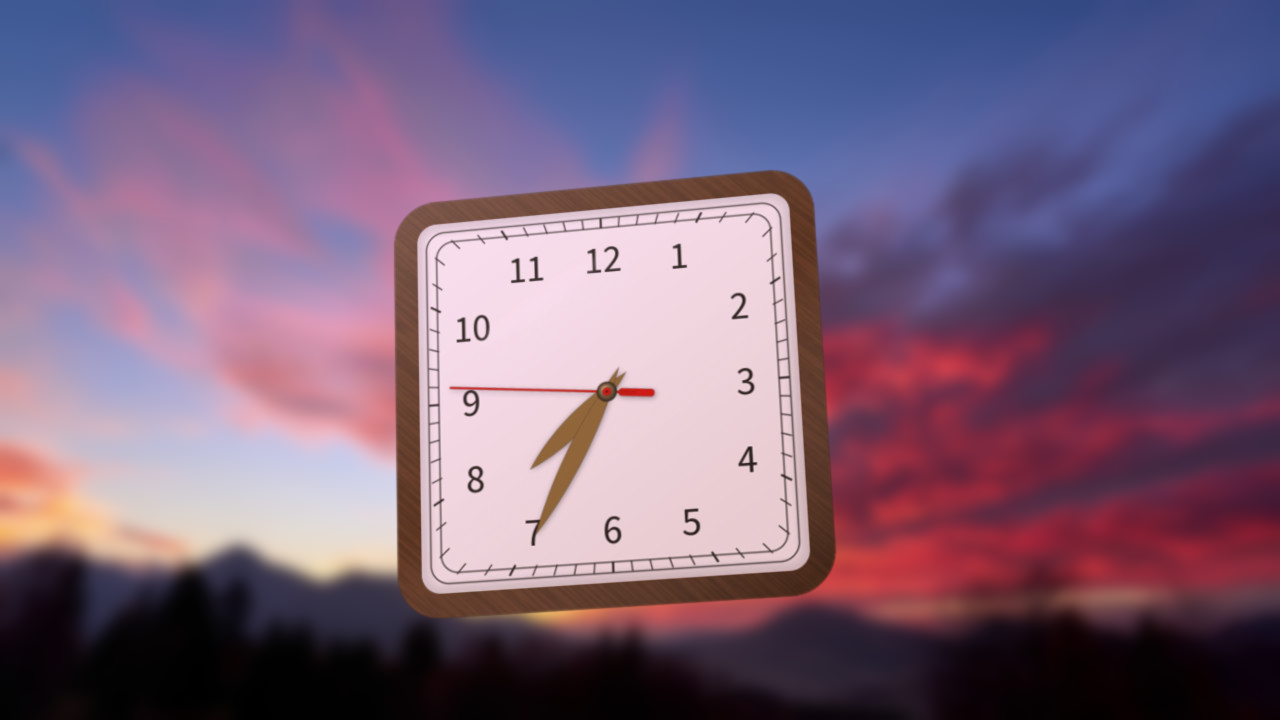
h=7 m=34 s=46
